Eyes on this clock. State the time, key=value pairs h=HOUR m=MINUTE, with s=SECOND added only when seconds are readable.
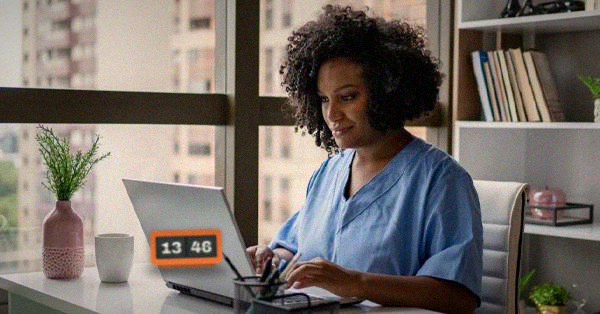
h=13 m=46
